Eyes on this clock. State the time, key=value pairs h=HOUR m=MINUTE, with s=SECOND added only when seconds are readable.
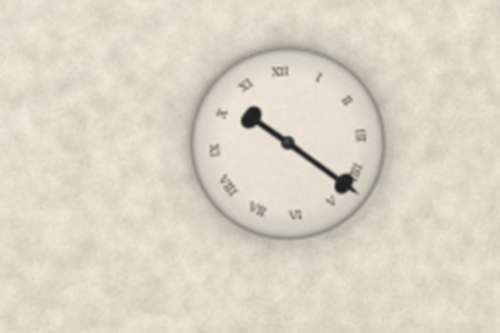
h=10 m=22
